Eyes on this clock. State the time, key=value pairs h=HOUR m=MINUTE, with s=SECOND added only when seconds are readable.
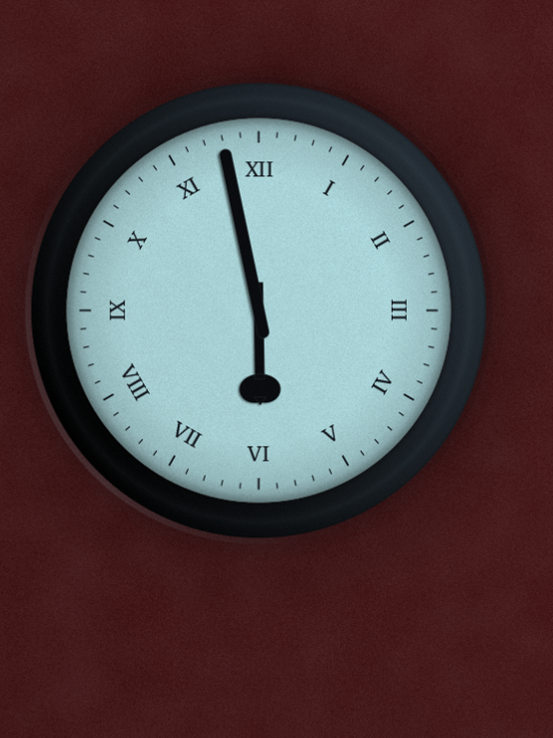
h=5 m=58
